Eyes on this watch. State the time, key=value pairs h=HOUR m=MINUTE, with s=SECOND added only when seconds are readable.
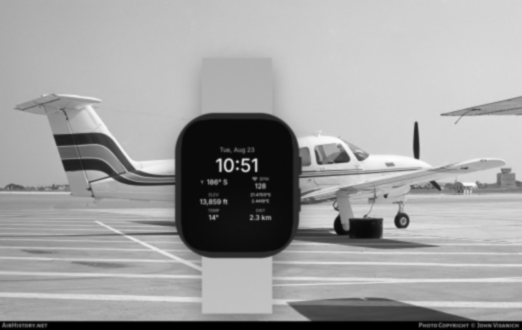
h=10 m=51
